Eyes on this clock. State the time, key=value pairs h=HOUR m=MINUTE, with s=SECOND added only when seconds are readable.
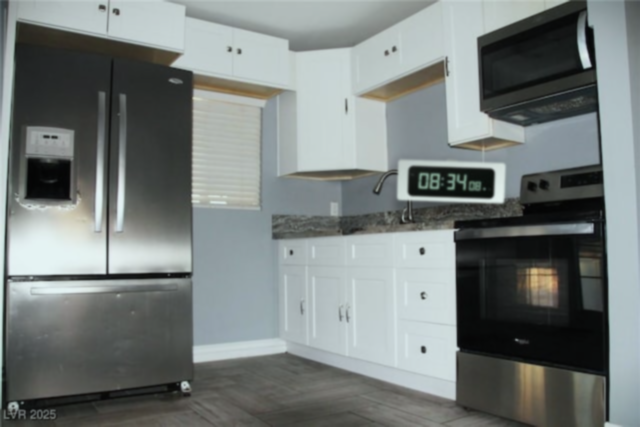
h=8 m=34
